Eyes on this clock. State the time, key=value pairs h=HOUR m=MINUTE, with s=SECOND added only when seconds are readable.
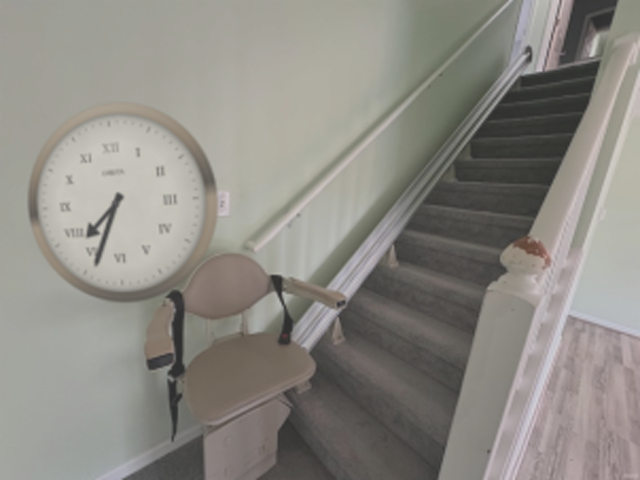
h=7 m=34
